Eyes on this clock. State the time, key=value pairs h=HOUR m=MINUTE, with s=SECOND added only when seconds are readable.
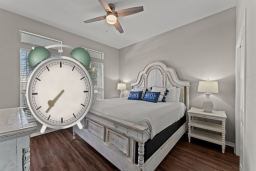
h=7 m=37
